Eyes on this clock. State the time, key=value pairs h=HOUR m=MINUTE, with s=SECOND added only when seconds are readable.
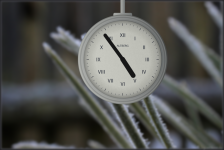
h=4 m=54
